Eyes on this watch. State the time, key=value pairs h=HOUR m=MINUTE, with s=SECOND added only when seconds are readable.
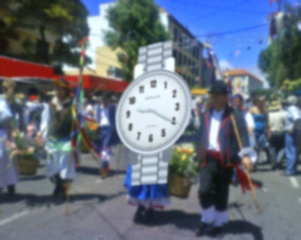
h=9 m=20
